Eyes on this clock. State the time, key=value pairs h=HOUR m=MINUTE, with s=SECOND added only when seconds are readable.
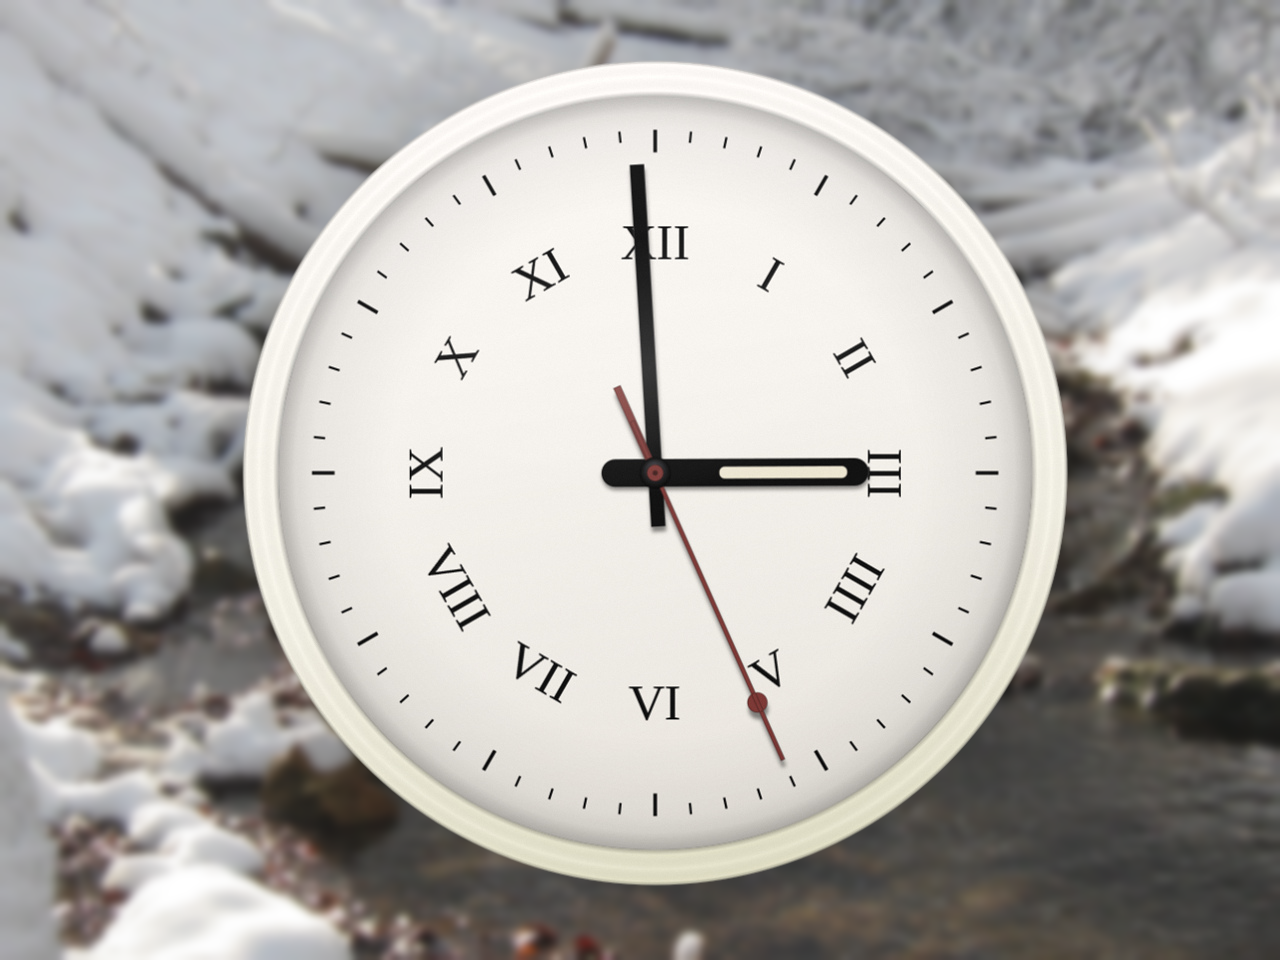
h=2 m=59 s=26
